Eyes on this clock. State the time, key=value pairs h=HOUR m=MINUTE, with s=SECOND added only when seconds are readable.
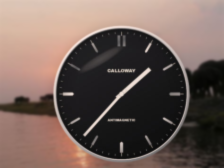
h=1 m=37
